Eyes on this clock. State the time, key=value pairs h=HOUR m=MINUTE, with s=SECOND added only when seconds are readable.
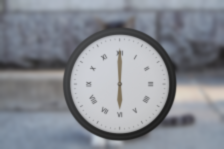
h=6 m=0
